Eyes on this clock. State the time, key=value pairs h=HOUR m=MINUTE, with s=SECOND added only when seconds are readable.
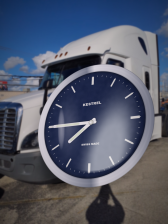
h=7 m=45
